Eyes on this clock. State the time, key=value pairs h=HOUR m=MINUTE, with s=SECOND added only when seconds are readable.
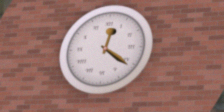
h=12 m=21
